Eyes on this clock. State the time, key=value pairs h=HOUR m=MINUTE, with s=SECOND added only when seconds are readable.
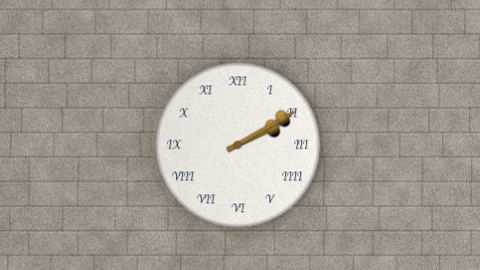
h=2 m=10
